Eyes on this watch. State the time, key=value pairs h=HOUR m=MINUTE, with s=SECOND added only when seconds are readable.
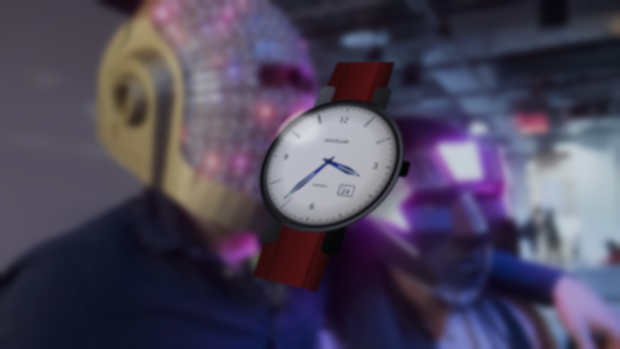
h=3 m=36
